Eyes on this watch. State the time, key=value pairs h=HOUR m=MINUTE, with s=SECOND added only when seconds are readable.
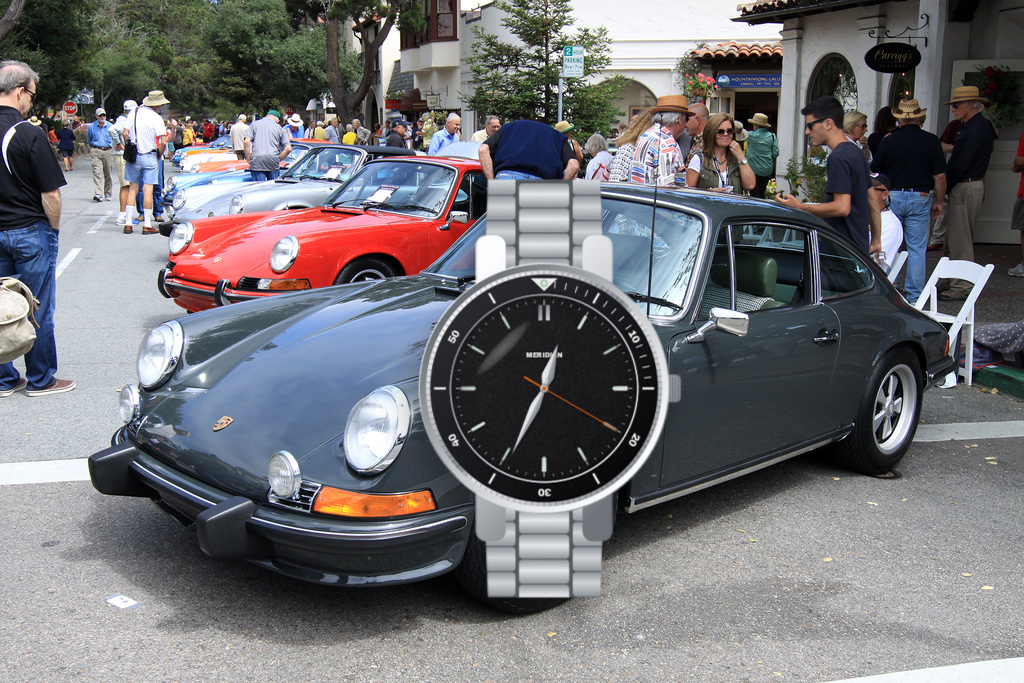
h=12 m=34 s=20
